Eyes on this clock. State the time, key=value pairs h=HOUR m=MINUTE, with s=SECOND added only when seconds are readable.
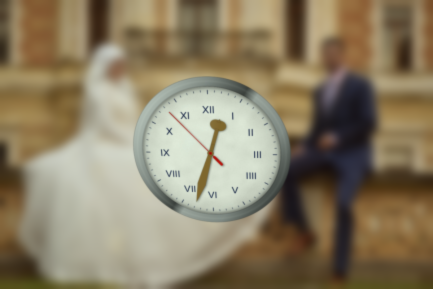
h=12 m=32 s=53
